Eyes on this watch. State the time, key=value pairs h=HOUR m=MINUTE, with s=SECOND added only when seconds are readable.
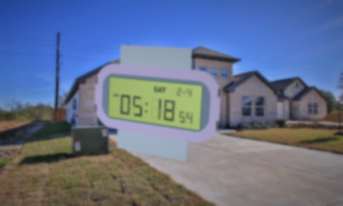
h=5 m=18
